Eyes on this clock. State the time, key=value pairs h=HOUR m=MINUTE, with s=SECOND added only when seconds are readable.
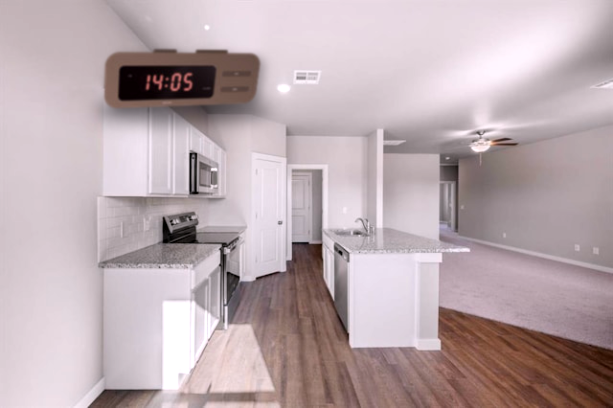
h=14 m=5
